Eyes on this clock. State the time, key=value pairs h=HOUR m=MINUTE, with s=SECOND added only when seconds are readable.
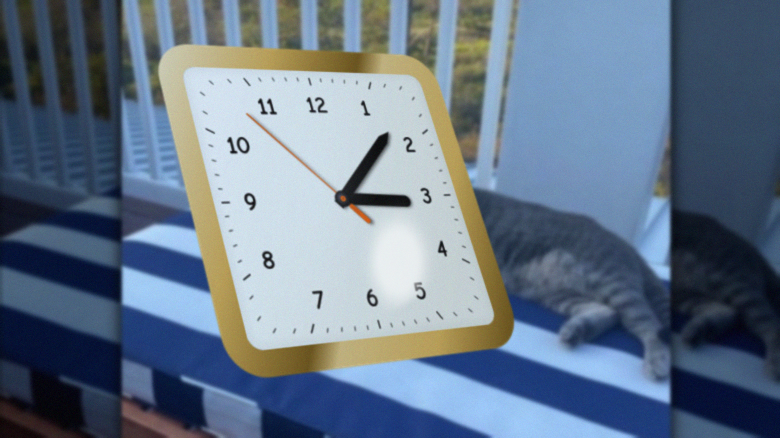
h=3 m=7 s=53
